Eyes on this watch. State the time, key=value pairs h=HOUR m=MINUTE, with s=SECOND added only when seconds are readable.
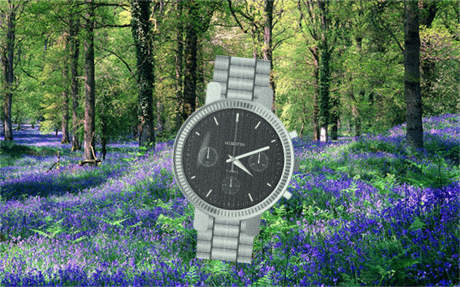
h=4 m=11
